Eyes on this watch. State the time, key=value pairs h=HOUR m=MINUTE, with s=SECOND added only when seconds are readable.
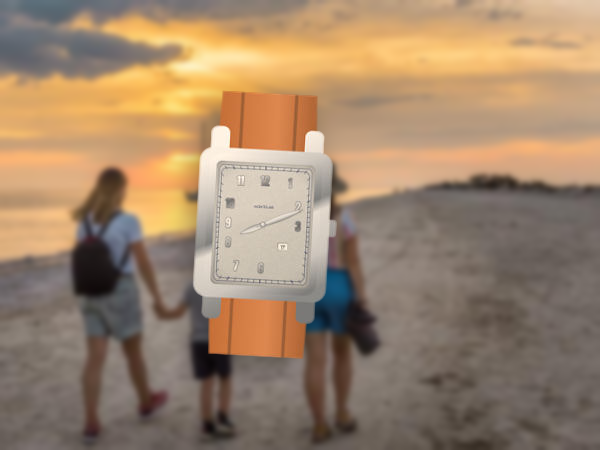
h=8 m=11
